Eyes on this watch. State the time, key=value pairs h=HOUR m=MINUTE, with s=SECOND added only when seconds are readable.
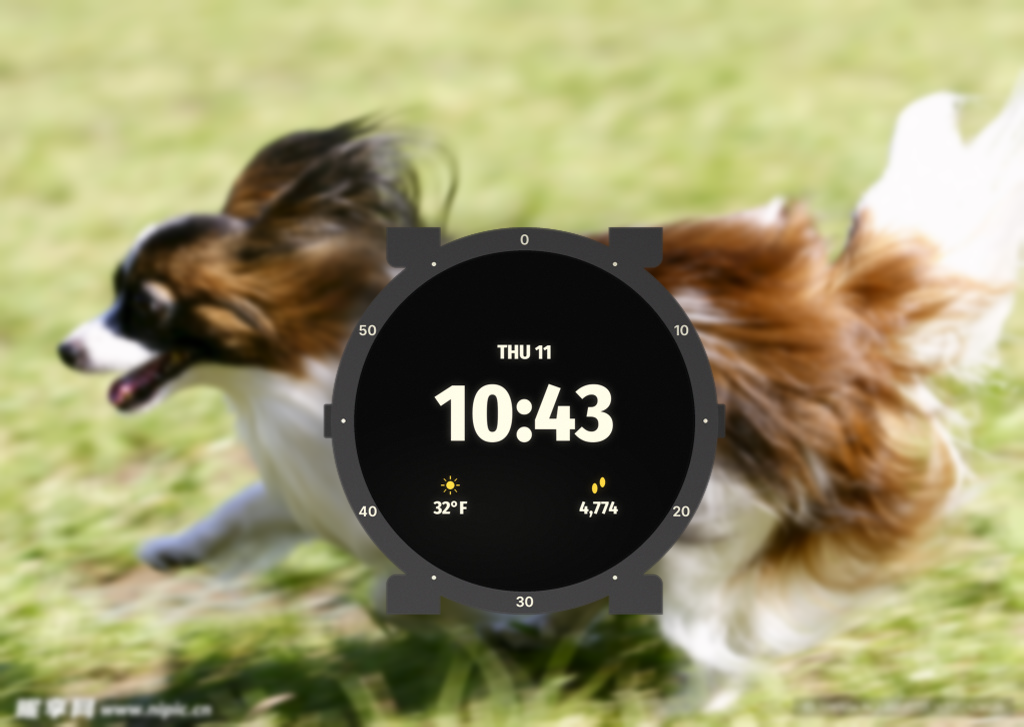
h=10 m=43
